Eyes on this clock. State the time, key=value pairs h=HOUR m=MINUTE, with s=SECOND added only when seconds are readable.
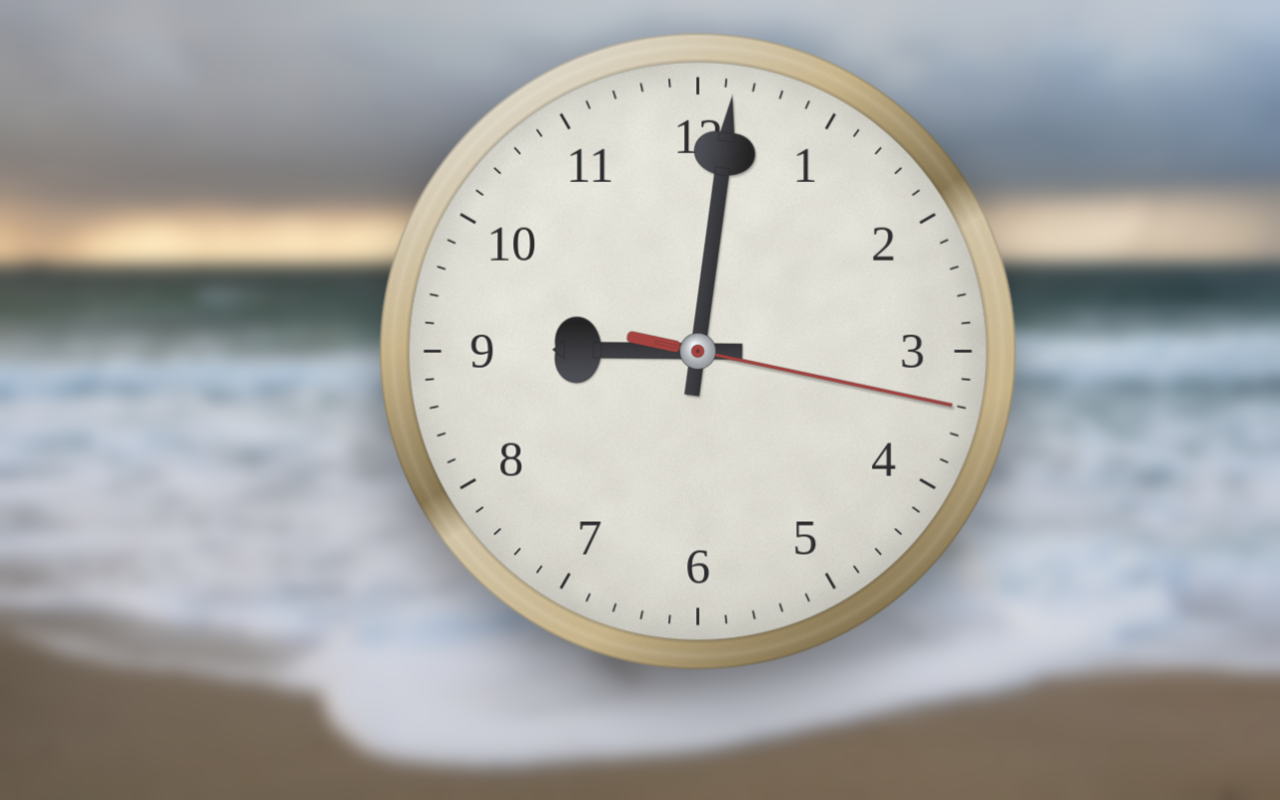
h=9 m=1 s=17
